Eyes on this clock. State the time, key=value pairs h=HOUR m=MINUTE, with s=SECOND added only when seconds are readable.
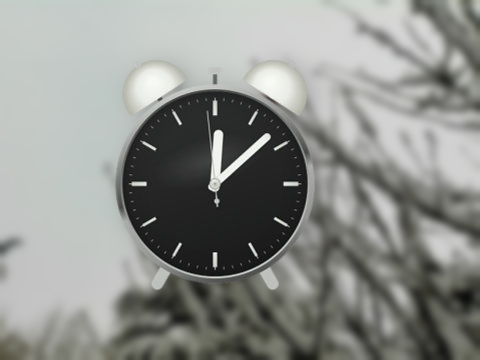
h=12 m=7 s=59
